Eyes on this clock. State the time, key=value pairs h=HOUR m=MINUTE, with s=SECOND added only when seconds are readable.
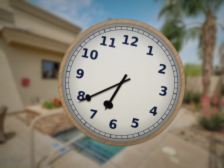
h=6 m=39
